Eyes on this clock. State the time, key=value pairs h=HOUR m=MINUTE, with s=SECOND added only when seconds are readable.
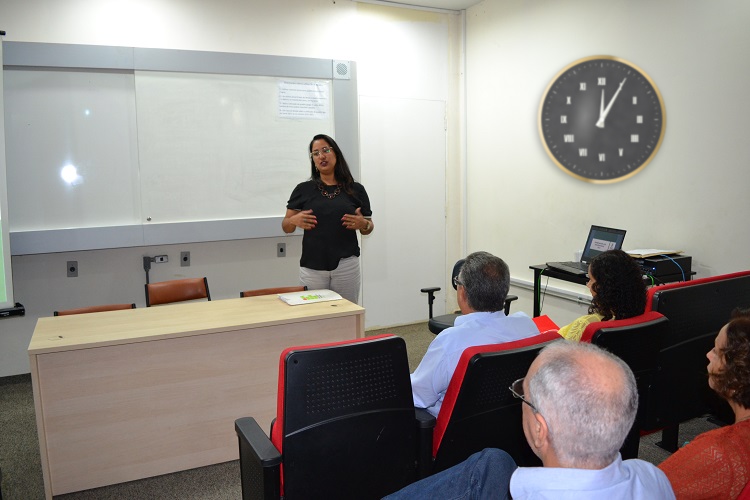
h=12 m=5
